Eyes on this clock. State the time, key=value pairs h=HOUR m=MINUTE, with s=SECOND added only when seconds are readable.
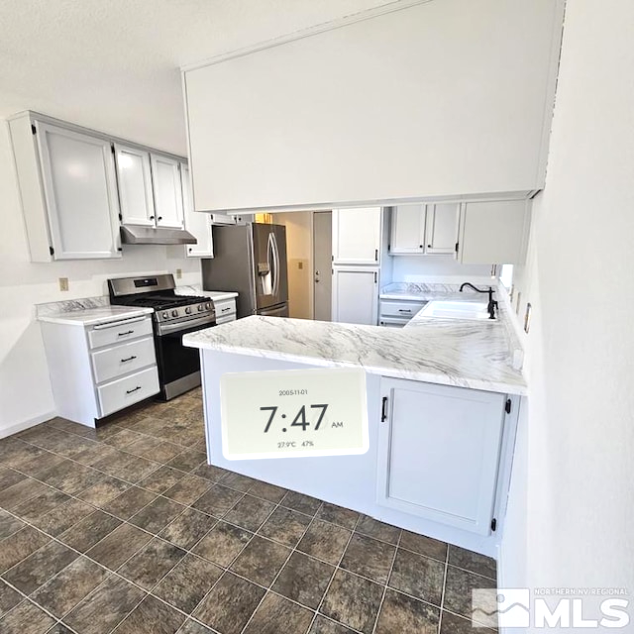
h=7 m=47
